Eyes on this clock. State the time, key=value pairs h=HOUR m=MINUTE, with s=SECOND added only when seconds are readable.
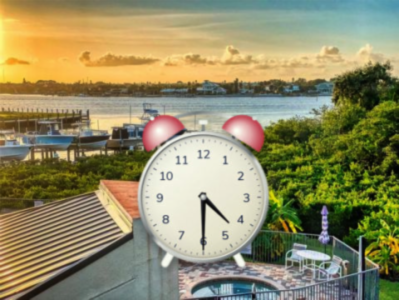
h=4 m=30
